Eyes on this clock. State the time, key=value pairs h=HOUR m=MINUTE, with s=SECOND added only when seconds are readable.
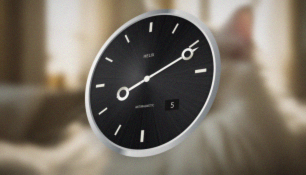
h=8 m=11
